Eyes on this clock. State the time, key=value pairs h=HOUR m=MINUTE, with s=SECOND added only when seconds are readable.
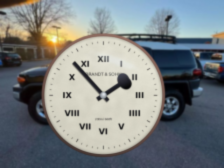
h=1 m=53
